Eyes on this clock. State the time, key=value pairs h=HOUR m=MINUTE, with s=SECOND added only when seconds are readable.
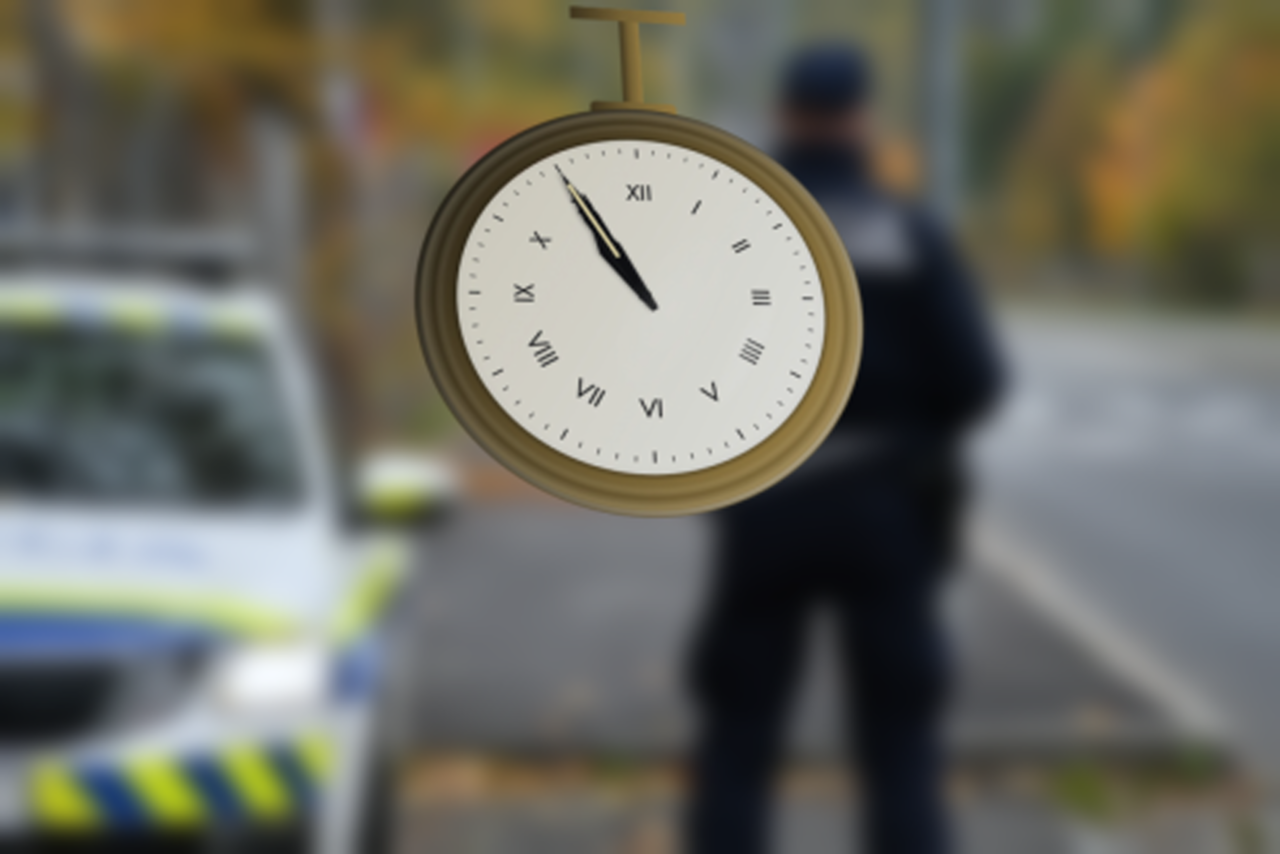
h=10 m=55
